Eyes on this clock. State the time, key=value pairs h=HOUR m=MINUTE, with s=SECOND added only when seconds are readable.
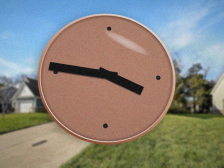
h=3 m=46
